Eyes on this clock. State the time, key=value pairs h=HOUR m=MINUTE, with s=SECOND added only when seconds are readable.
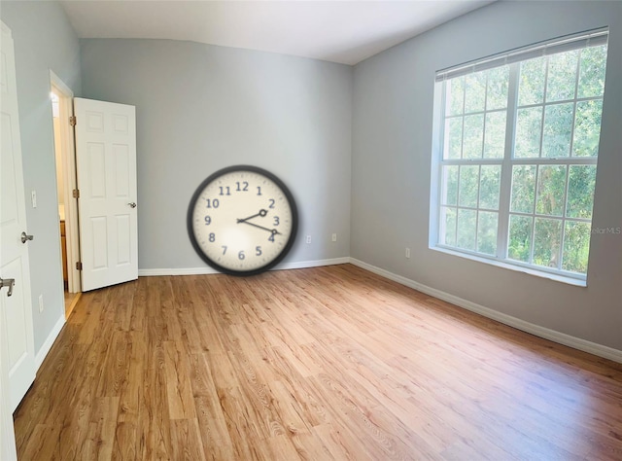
h=2 m=18
